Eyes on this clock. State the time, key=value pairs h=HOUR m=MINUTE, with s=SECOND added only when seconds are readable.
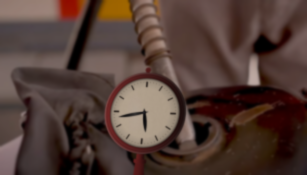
h=5 m=43
